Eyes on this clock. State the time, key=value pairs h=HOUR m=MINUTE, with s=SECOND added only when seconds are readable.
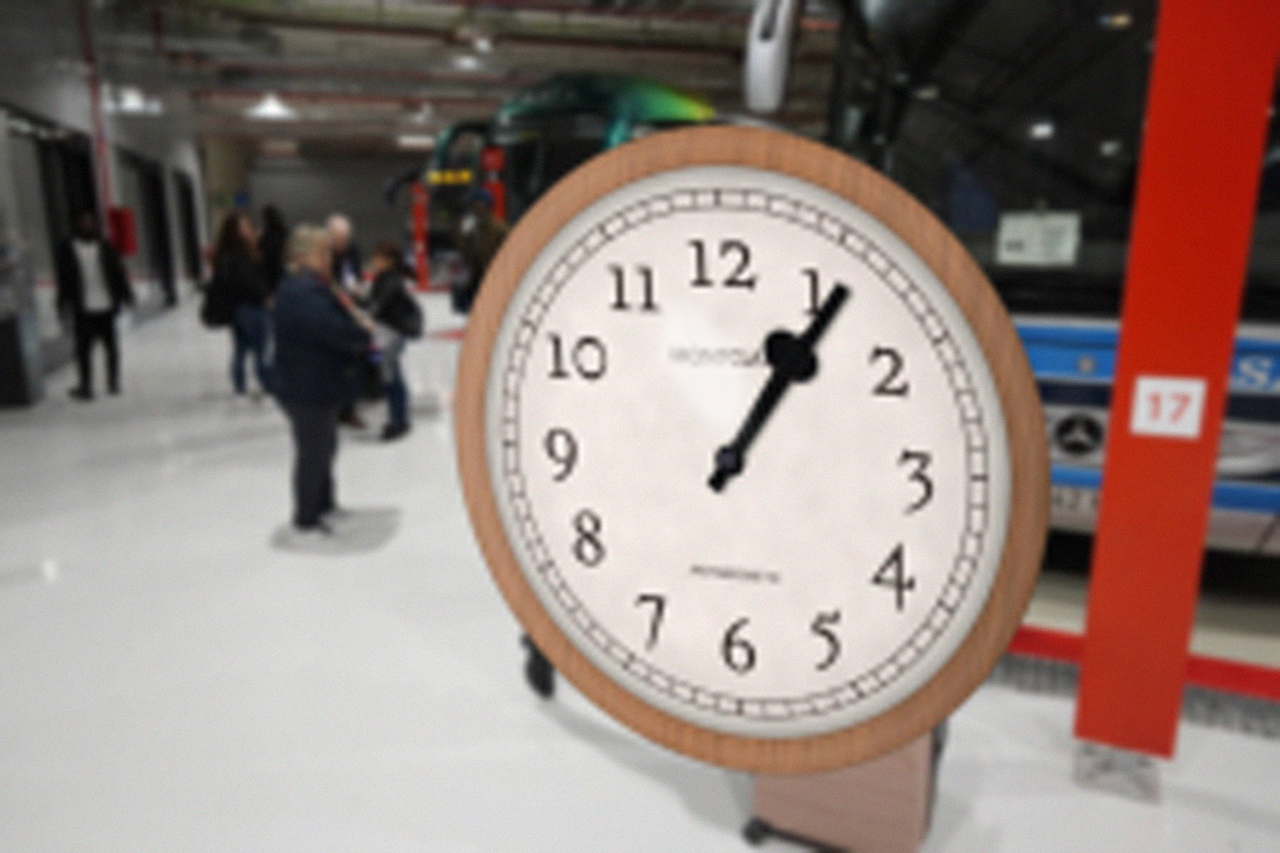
h=1 m=6
